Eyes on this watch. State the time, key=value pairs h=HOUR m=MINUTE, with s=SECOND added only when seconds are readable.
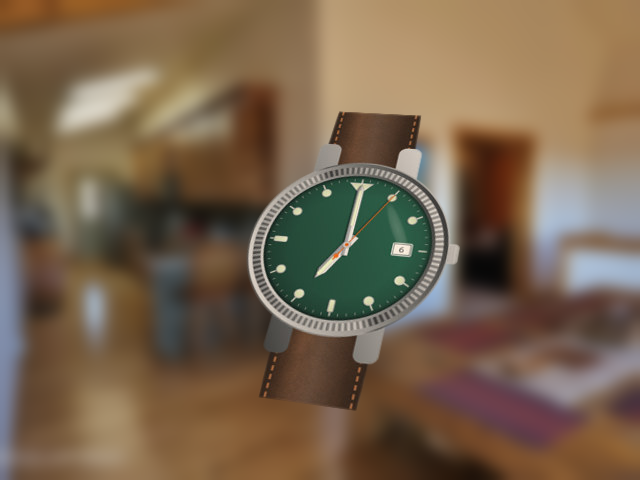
h=7 m=0 s=5
